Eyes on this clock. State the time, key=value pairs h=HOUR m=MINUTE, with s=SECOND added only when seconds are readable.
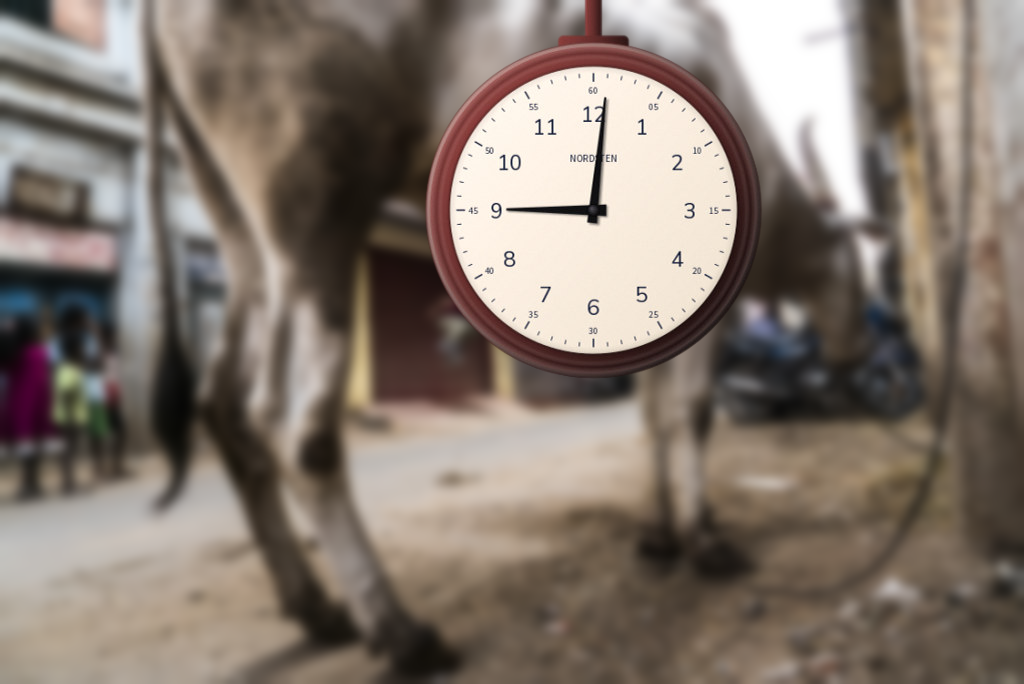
h=9 m=1
